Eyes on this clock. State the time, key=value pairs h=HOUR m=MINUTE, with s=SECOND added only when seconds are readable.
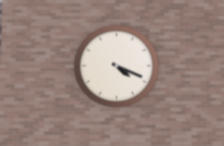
h=4 m=19
